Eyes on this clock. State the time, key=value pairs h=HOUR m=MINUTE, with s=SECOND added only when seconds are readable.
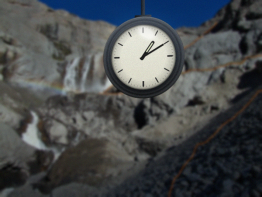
h=1 m=10
